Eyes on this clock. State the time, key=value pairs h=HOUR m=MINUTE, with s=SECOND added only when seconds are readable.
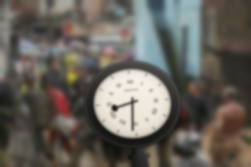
h=8 m=31
